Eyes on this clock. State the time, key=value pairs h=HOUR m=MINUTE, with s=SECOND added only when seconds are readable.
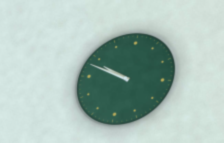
h=9 m=48
